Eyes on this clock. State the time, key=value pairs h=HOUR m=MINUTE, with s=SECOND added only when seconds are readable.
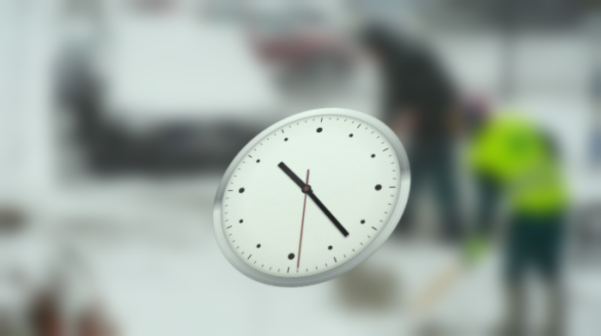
h=10 m=22 s=29
